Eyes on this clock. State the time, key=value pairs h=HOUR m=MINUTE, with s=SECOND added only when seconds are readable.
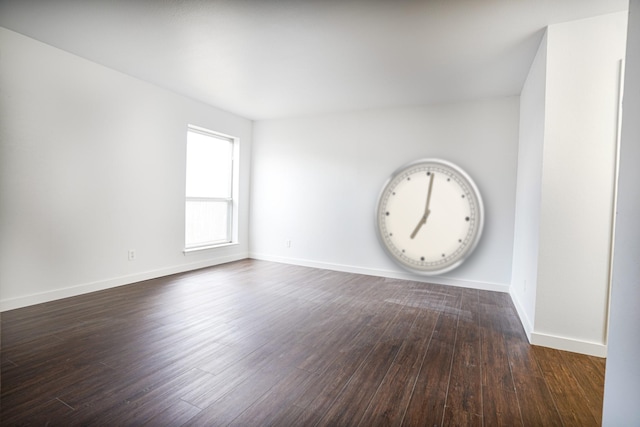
h=7 m=1
